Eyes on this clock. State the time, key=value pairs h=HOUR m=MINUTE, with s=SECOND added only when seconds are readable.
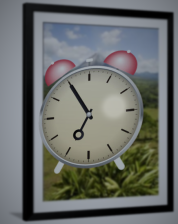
h=6 m=55
